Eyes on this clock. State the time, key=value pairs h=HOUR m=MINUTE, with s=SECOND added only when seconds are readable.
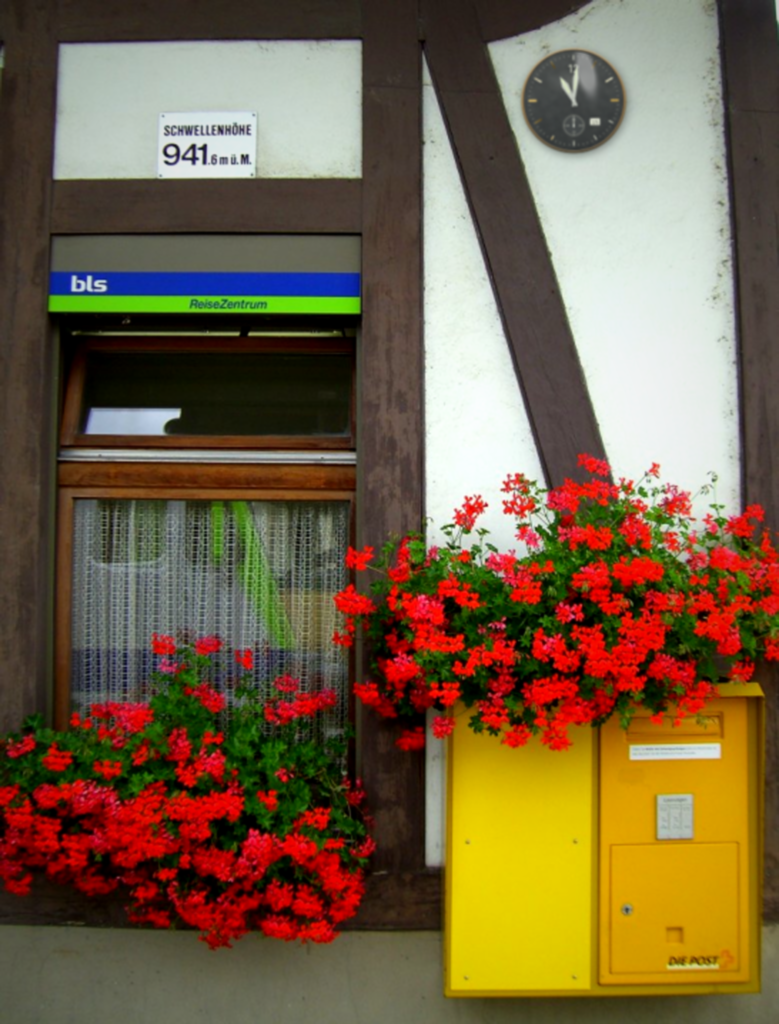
h=11 m=1
